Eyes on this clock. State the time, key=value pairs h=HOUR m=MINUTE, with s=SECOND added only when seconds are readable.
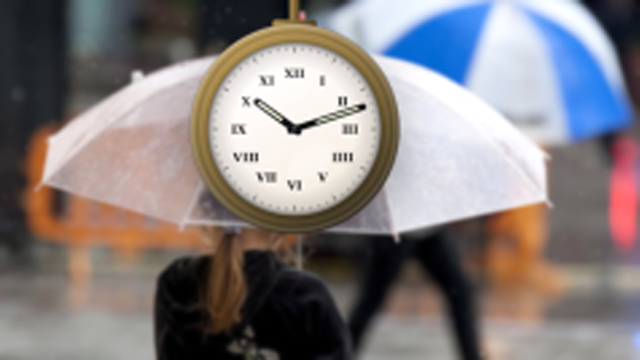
h=10 m=12
